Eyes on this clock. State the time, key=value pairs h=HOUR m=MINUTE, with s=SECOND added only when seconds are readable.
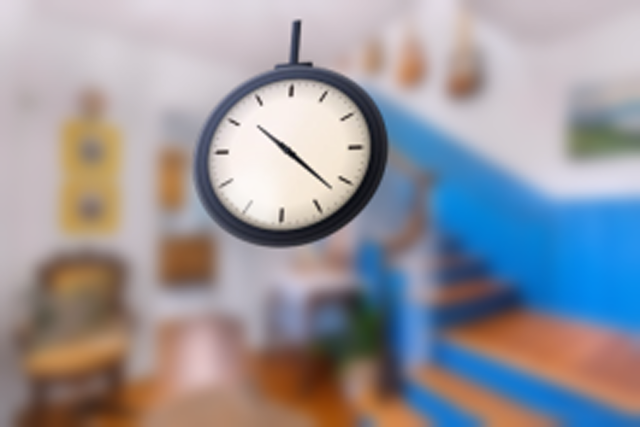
h=10 m=22
